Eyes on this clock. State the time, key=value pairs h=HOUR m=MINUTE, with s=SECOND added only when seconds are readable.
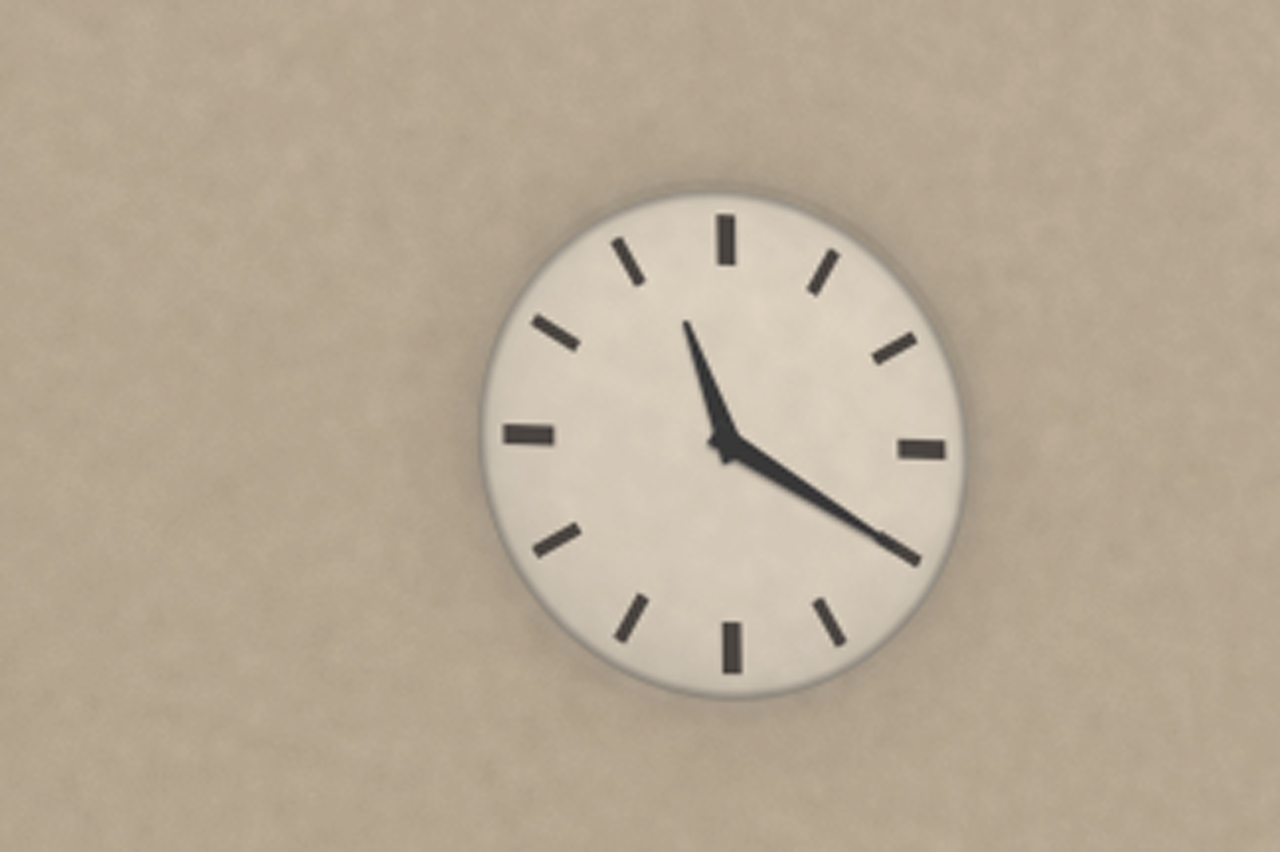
h=11 m=20
